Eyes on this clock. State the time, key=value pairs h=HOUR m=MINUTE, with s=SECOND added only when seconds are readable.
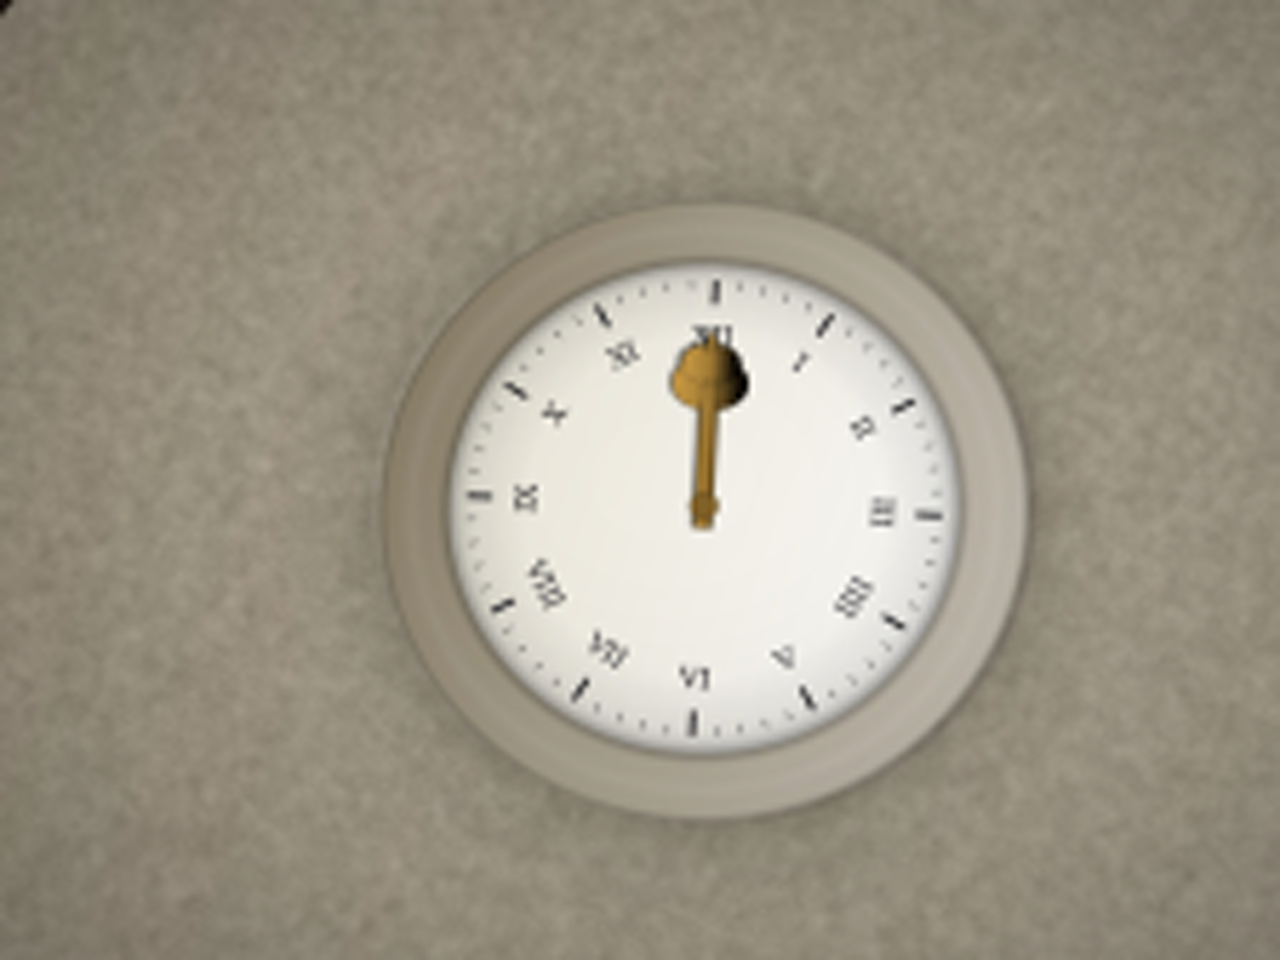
h=12 m=0
